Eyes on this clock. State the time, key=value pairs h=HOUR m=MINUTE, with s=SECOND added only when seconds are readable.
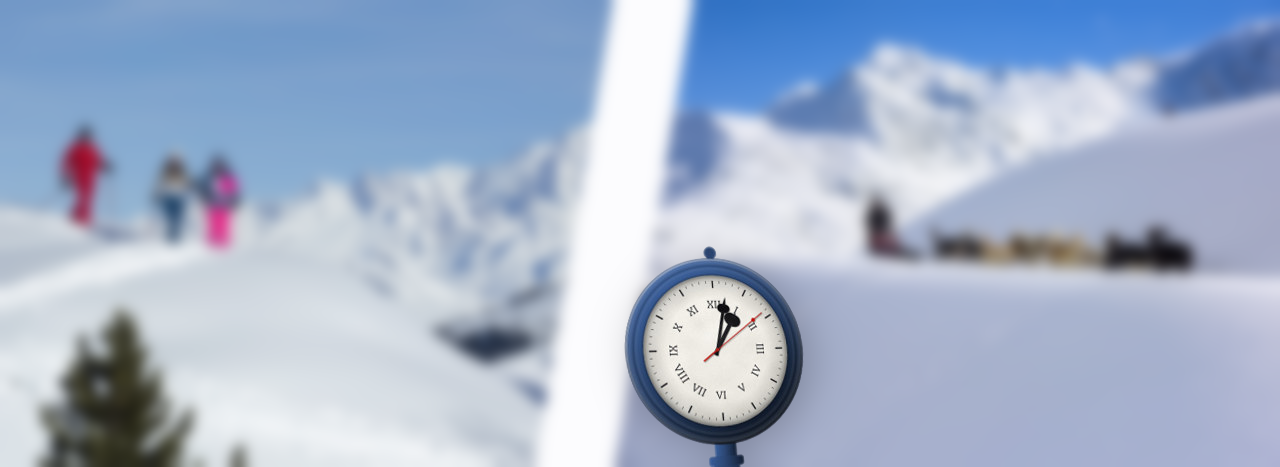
h=1 m=2 s=9
